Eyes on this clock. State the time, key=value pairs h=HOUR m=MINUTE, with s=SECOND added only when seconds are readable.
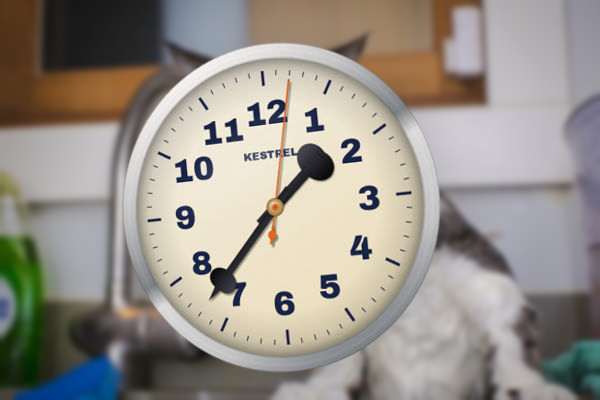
h=1 m=37 s=2
